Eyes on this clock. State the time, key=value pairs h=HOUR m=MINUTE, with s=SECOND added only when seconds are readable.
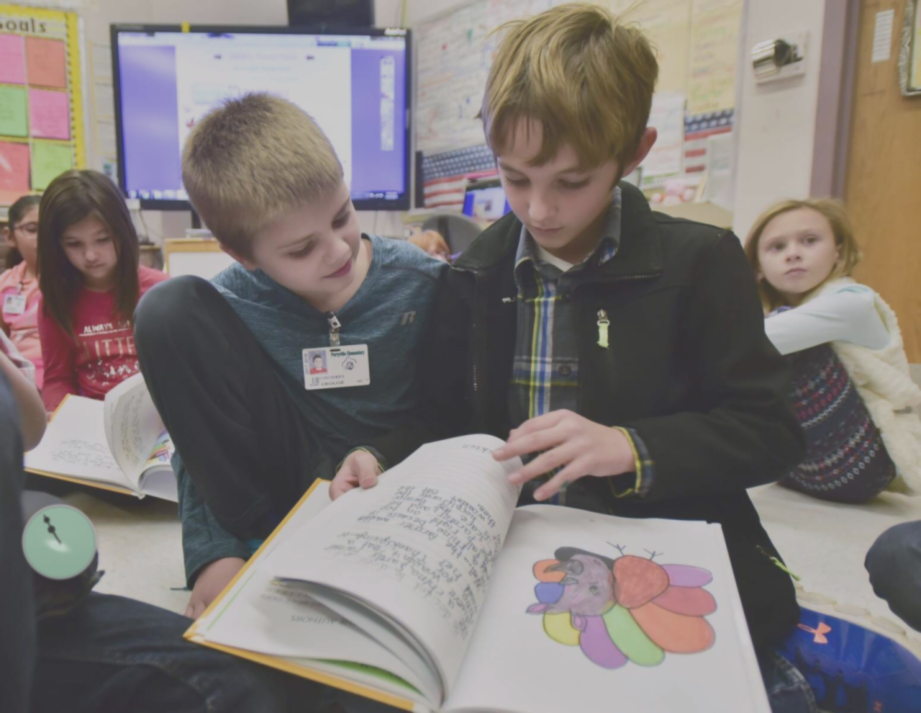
h=10 m=55
